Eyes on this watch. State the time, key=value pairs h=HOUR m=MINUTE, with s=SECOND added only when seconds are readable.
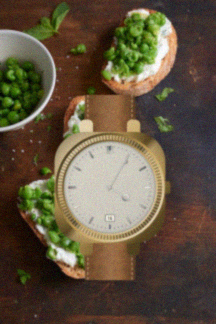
h=4 m=5
